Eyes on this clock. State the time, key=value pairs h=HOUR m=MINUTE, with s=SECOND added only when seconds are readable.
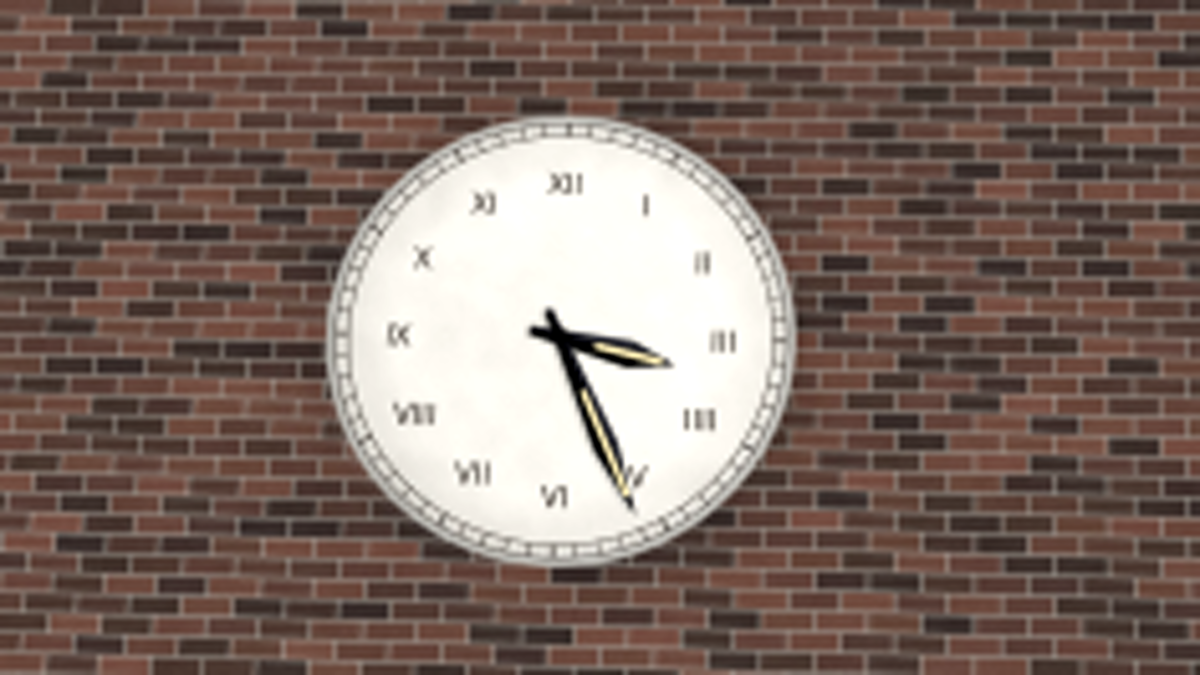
h=3 m=26
